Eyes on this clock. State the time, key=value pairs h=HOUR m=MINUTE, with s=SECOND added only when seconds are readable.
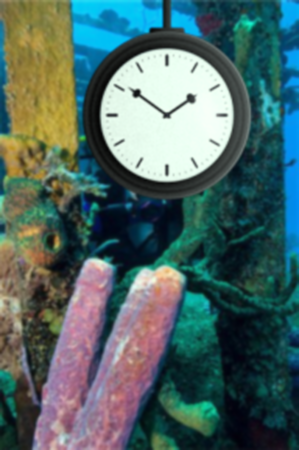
h=1 m=51
